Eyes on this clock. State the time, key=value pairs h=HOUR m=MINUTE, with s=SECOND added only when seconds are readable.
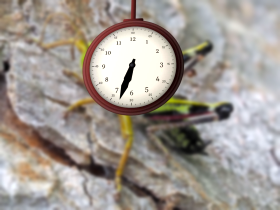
h=6 m=33
